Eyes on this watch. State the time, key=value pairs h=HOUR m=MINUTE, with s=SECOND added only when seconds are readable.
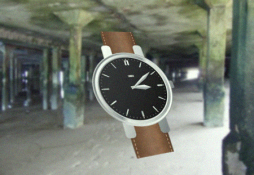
h=3 m=9
